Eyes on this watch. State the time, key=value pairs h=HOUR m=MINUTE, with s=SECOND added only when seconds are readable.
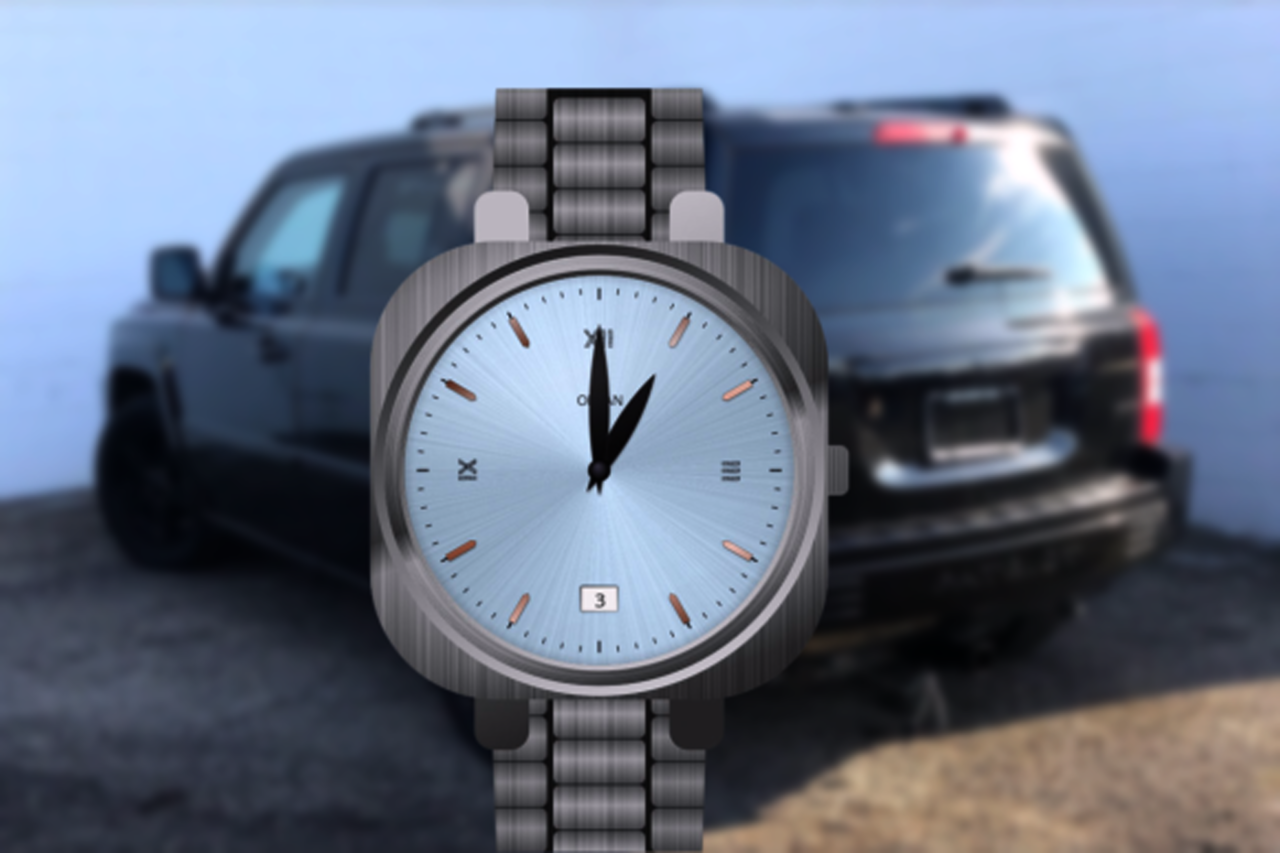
h=1 m=0
